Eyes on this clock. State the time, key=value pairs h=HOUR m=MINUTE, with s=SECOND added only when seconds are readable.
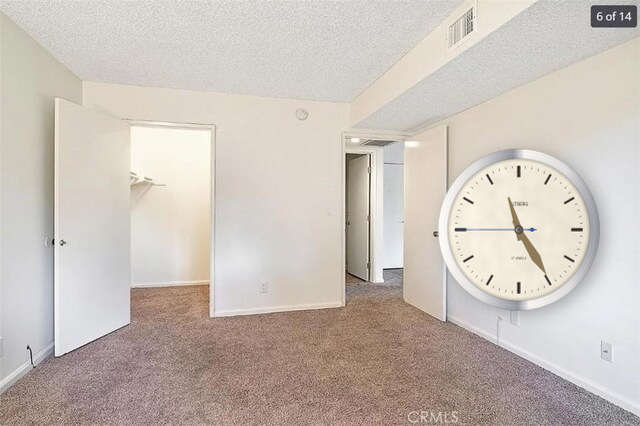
h=11 m=24 s=45
